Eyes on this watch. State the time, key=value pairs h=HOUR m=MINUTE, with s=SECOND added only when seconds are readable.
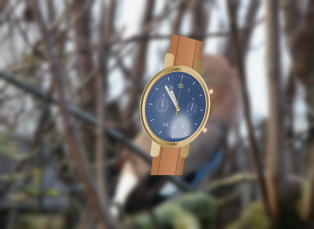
h=10 m=53
